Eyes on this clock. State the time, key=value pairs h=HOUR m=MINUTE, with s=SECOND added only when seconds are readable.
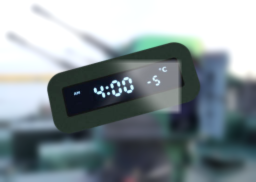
h=4 m=0
